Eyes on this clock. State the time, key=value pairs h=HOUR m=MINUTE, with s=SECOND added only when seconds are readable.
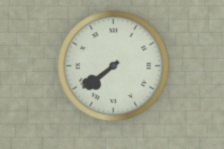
h=7 m=39
